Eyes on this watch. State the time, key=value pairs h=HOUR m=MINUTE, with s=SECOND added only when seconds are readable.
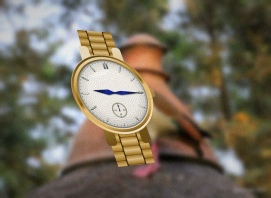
h=9 m=15
